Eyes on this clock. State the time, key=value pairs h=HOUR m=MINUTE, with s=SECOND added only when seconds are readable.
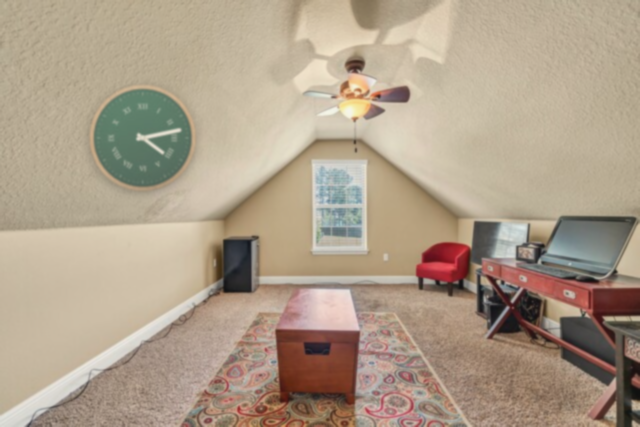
h=4 m=13
